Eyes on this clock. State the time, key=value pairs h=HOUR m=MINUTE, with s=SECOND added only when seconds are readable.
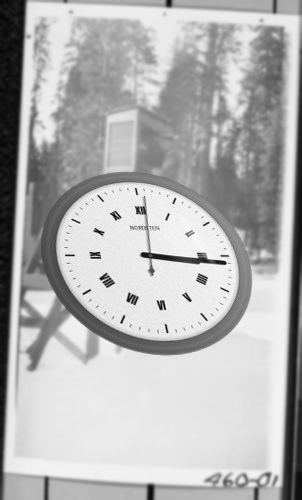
h=3 m=16 s=1
